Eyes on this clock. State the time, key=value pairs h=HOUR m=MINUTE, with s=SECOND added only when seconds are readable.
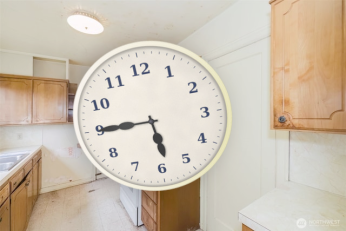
h=5 m=45
